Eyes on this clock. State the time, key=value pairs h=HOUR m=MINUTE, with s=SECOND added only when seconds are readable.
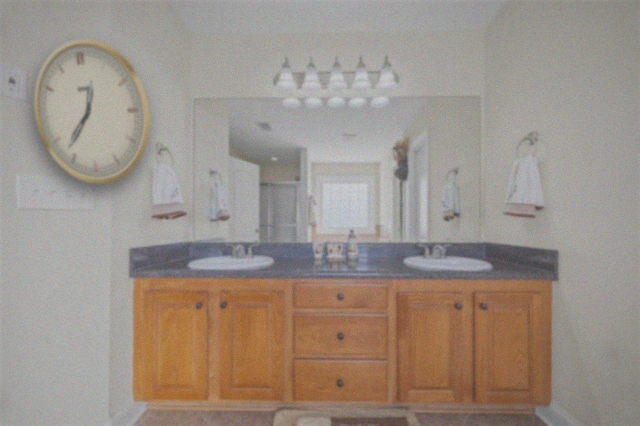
h=12 m=37
